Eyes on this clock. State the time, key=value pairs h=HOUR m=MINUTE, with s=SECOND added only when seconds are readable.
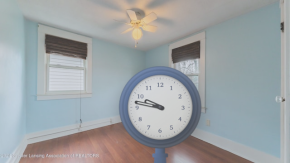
h=9 m=47
